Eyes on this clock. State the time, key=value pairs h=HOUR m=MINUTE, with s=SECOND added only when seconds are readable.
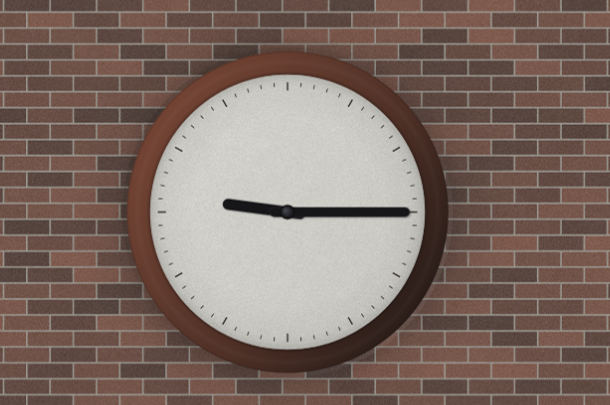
h=9 m=15
